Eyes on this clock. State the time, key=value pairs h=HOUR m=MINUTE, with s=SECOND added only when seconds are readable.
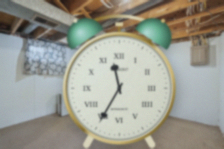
h=11 m=35
